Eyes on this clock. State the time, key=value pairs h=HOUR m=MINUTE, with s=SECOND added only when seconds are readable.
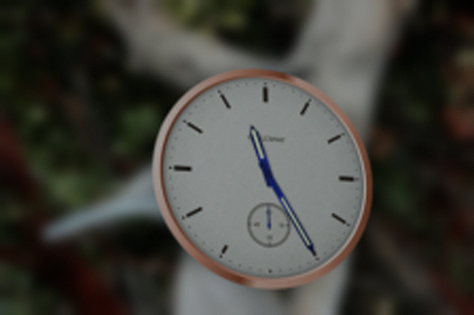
h=11 m=25
